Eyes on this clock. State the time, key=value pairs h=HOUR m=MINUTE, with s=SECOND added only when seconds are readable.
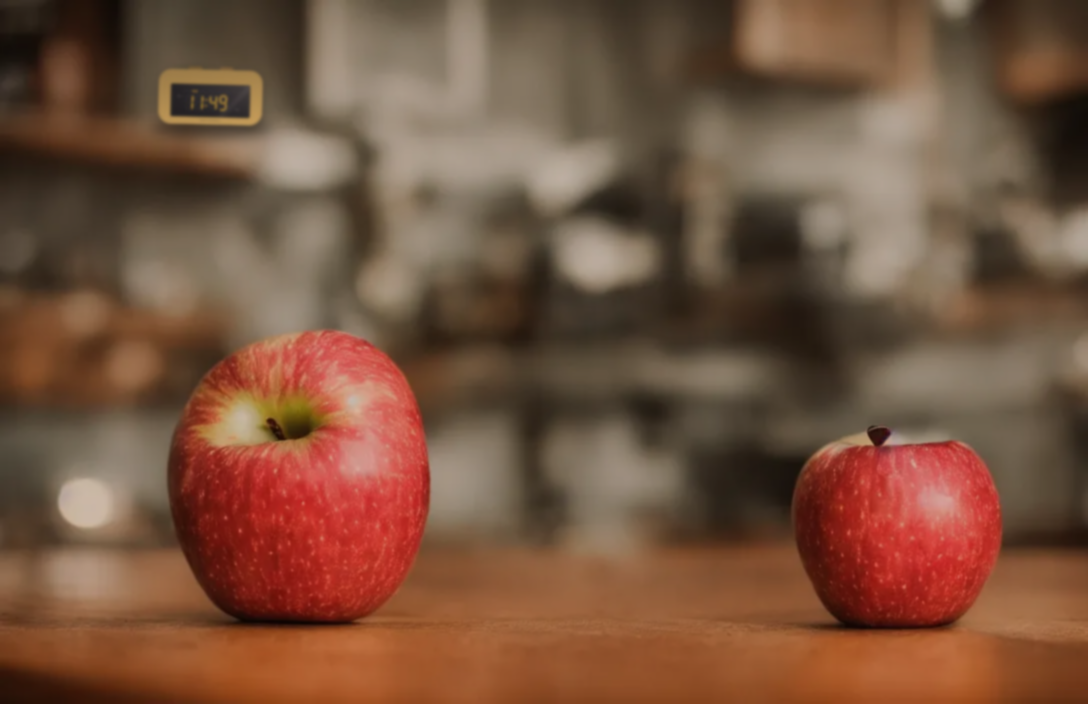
h=11 m=49
